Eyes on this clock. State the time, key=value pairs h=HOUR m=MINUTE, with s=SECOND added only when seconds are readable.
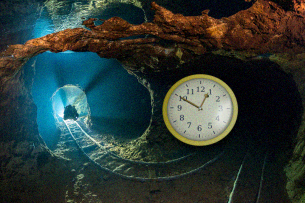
h=12 m=50
